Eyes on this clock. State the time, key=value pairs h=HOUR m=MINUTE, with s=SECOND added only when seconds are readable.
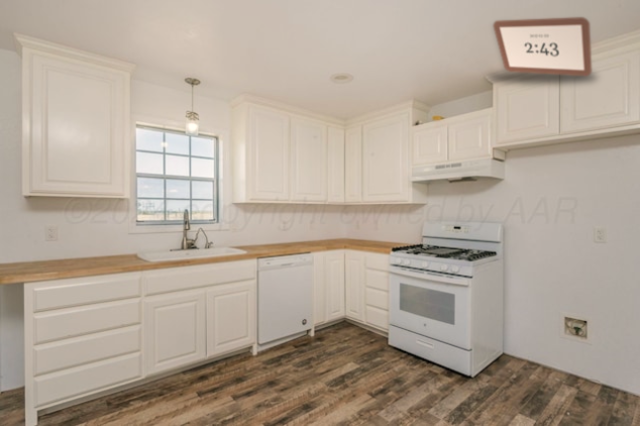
h=2 m=43
